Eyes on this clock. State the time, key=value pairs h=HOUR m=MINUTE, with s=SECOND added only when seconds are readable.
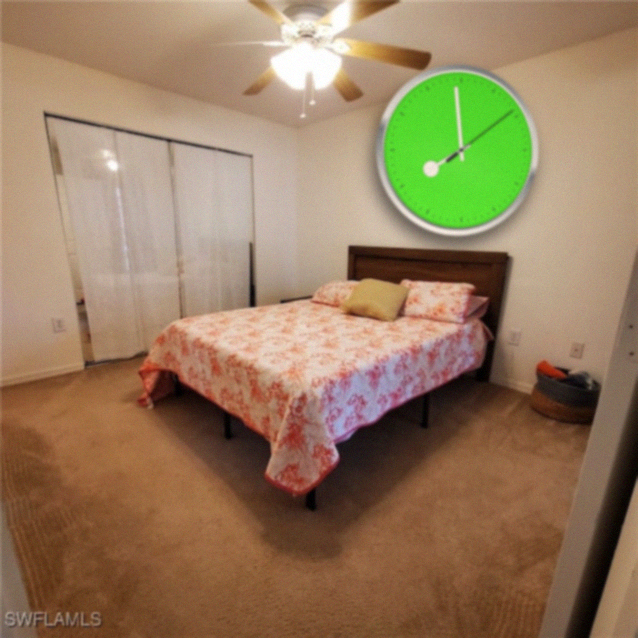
h=7 m=59 s=9
